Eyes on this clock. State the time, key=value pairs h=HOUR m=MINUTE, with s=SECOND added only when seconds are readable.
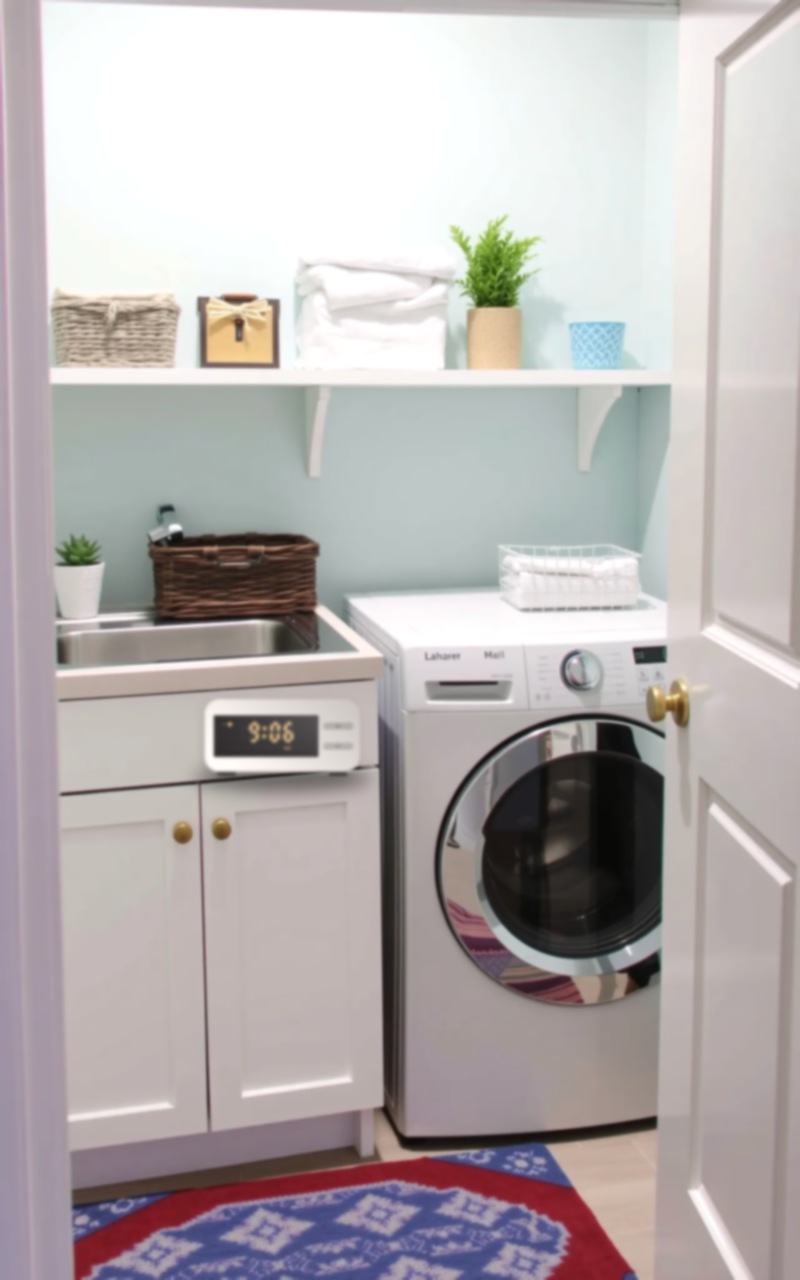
h=9 m=6
